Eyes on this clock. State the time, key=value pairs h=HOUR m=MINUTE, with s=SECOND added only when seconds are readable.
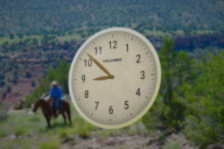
h=8 m=52
